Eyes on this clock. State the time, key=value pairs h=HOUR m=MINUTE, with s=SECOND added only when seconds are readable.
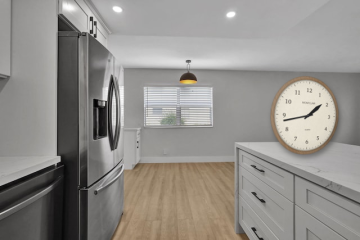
h=1 m=43
